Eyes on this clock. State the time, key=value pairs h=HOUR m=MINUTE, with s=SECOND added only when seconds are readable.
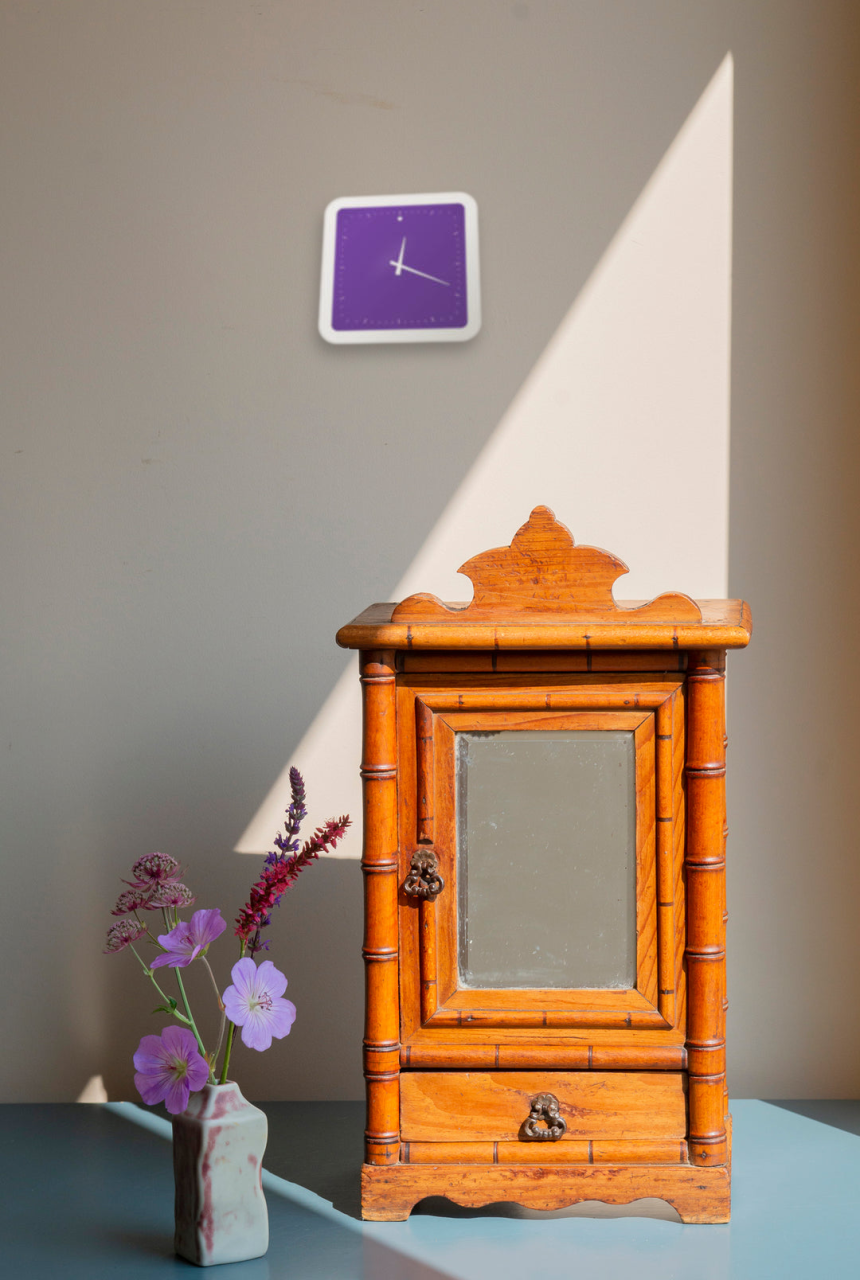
h=12 m=19
